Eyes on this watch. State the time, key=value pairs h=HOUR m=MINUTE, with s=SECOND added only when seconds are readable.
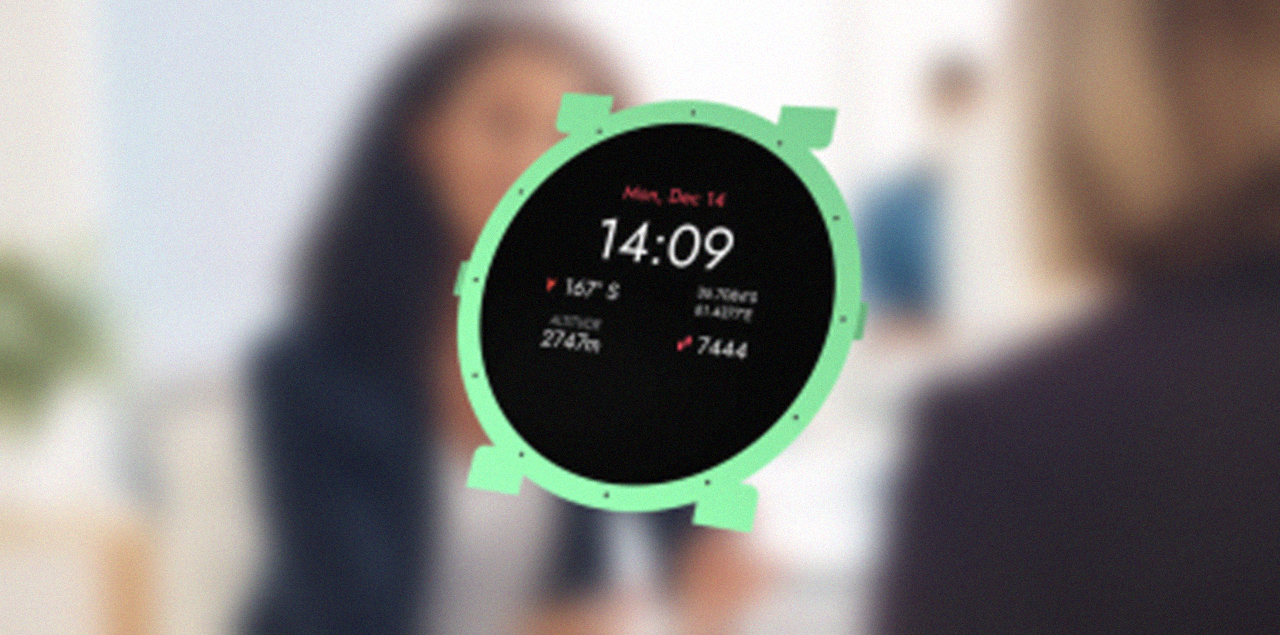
h=14 m=9
